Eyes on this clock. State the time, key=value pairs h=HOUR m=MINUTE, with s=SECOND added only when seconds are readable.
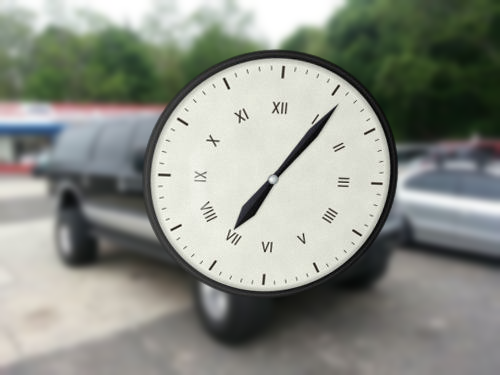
h=7 m=6
